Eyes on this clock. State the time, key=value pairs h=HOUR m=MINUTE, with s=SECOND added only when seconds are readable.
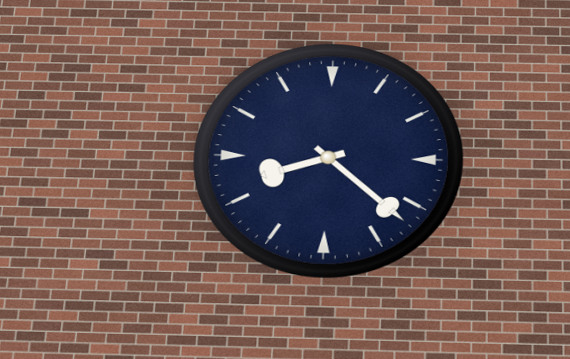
h=8 m=22
